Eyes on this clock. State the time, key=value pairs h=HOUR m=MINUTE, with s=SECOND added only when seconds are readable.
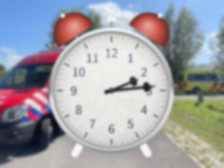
h=2 m=14
